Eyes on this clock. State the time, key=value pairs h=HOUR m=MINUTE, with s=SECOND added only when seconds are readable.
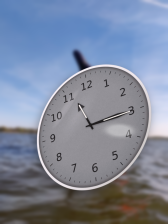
h=11 m=15
